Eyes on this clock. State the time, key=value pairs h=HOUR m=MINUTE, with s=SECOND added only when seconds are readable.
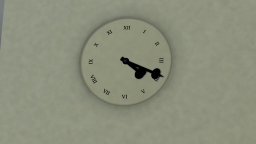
h=4 m=19
